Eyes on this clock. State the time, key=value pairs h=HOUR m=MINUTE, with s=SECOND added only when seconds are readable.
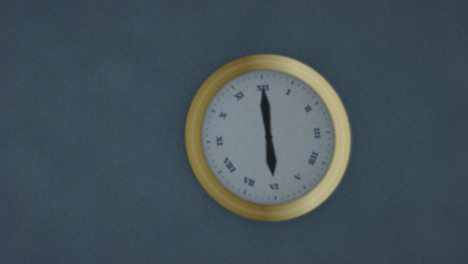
h=6 m=0
